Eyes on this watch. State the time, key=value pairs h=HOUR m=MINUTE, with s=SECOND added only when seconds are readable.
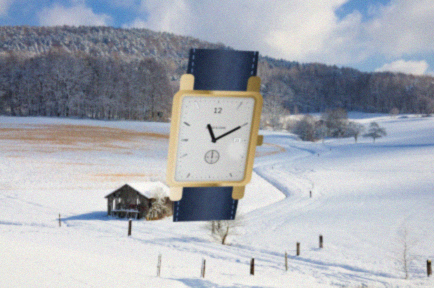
h=11 m=10
